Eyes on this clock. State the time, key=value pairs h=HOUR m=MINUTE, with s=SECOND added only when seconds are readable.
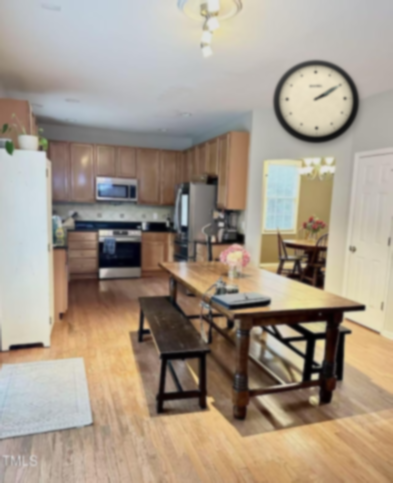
h=2 m=10
